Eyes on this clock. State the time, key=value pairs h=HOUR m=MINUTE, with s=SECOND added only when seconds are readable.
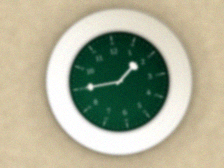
h=1 m=45
